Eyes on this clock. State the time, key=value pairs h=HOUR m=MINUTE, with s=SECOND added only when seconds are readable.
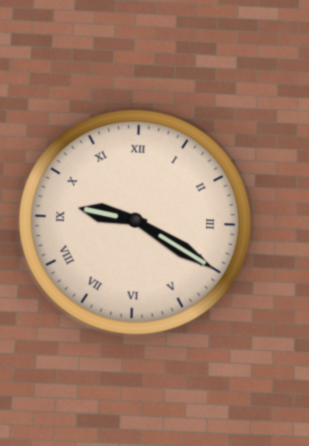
h=9 m=20
